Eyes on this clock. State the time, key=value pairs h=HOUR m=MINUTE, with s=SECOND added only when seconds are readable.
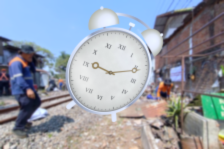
h=9 m=11
